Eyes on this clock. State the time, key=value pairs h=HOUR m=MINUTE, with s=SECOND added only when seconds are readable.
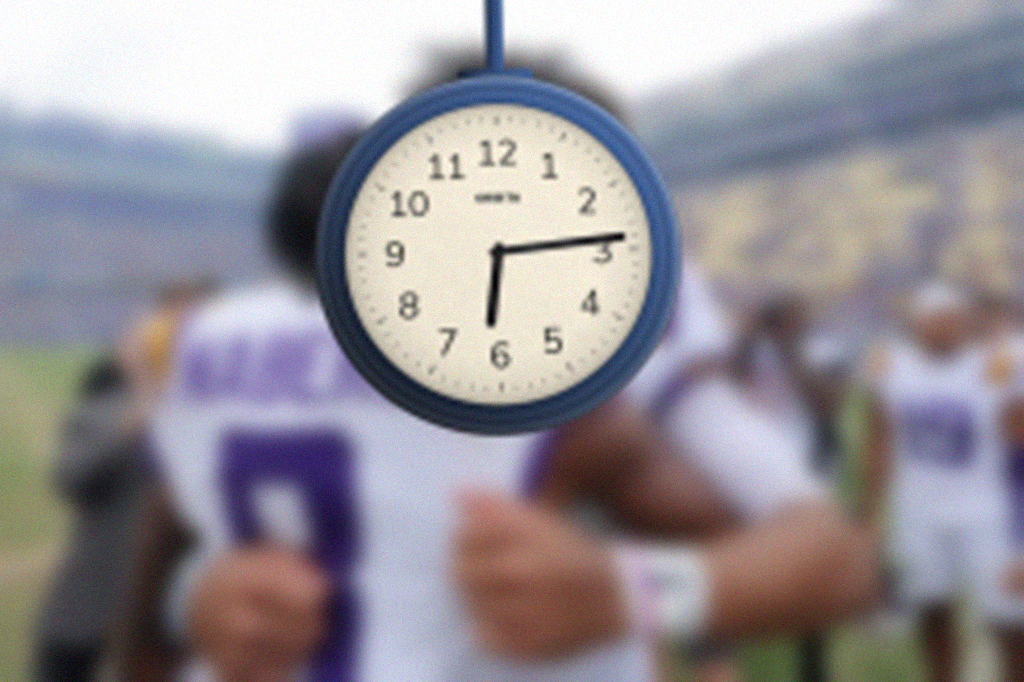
h=6 m=14
